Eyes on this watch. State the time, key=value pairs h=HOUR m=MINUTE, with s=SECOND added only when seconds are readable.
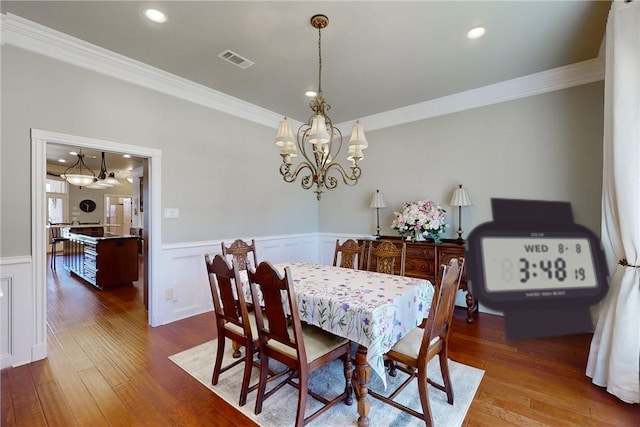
h=3 m=48 s=19
